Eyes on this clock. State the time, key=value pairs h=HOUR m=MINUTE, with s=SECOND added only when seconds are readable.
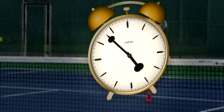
h=4 m=53
